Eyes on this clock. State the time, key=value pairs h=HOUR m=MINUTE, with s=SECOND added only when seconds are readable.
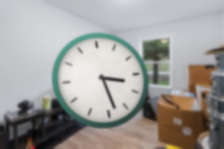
h=3 m=28
